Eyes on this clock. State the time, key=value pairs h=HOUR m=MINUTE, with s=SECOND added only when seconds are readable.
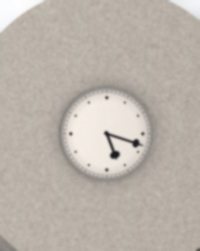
h=5 m=18
